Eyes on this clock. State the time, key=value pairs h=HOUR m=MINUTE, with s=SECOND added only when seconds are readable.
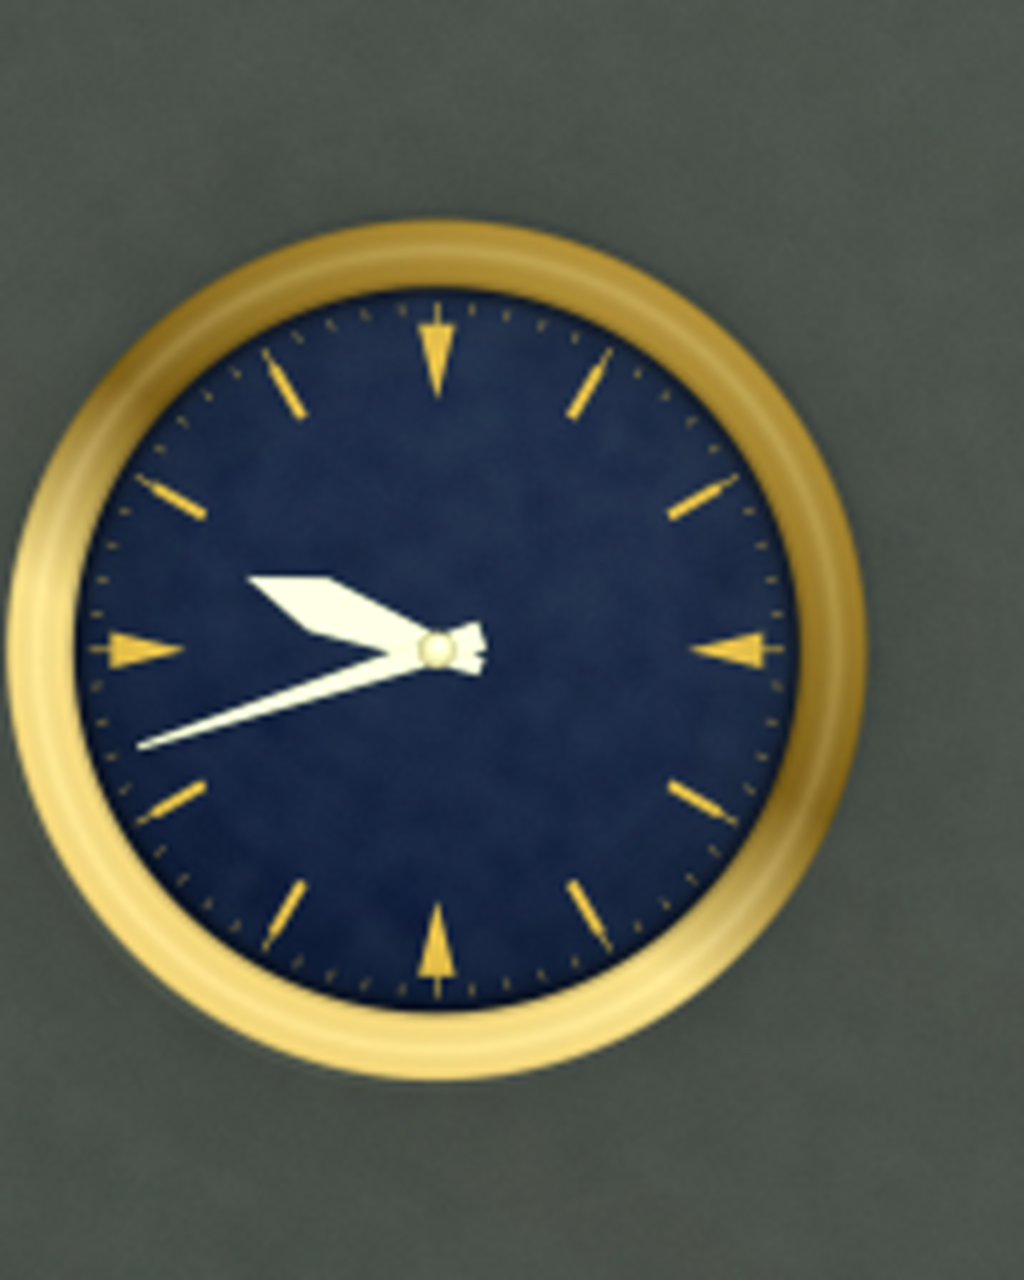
h=9 m=42
